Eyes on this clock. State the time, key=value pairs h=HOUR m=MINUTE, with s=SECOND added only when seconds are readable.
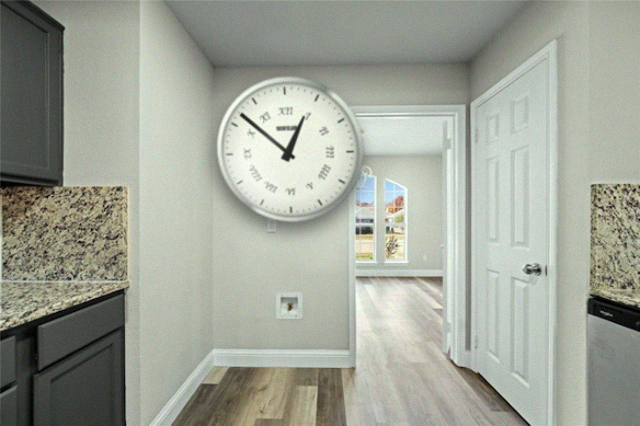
h=12 m=52
